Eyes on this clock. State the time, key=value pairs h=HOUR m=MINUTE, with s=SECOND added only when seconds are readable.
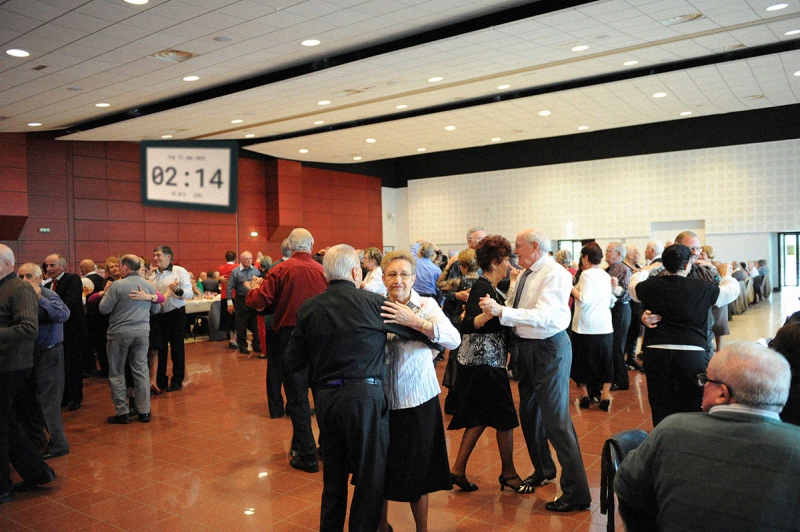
h=2 m=14
